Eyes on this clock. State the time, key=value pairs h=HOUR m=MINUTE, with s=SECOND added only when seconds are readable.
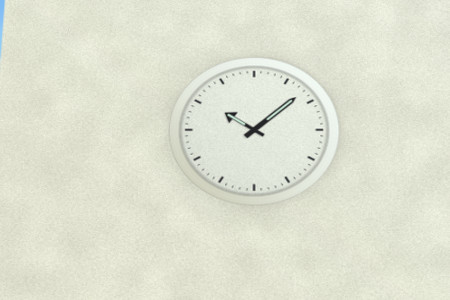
h=10 m=8
